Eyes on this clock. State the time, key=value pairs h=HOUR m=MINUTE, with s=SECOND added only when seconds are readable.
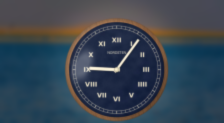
h=9 m=6
